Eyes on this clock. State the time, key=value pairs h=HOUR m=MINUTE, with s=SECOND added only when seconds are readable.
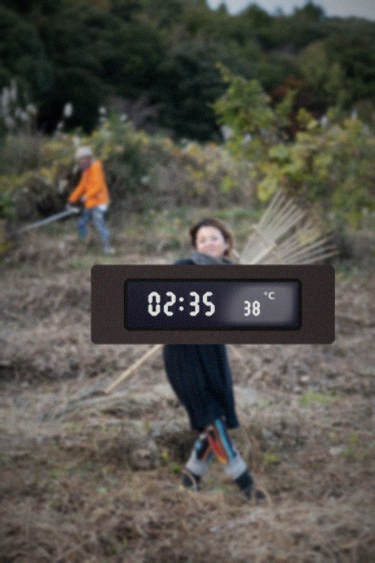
h=2 m=35
